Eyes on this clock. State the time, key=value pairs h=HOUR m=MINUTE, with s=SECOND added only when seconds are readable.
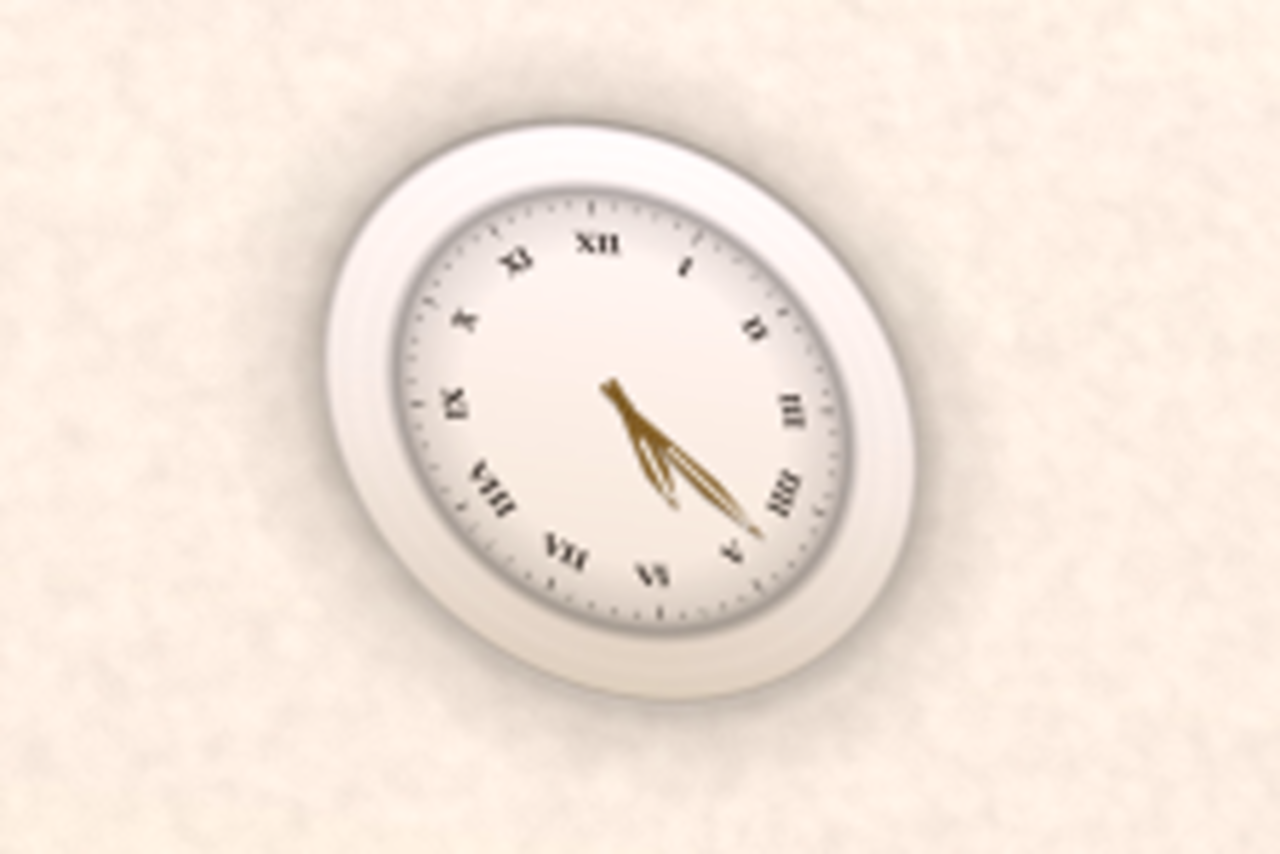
h=5 m=23
